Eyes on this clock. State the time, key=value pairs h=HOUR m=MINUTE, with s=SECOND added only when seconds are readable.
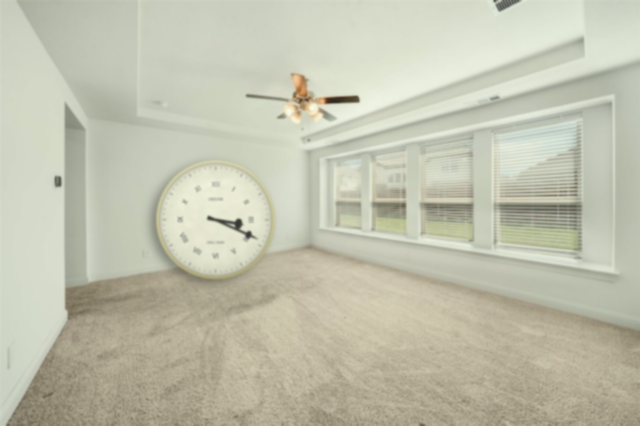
h=3 m=19
